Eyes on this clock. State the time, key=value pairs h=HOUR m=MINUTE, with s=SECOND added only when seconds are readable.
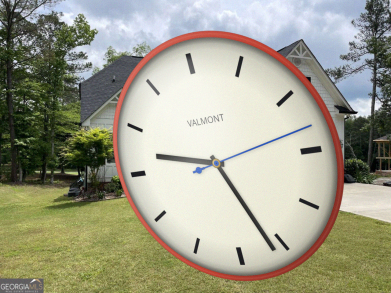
h=9 m=26 s=13
